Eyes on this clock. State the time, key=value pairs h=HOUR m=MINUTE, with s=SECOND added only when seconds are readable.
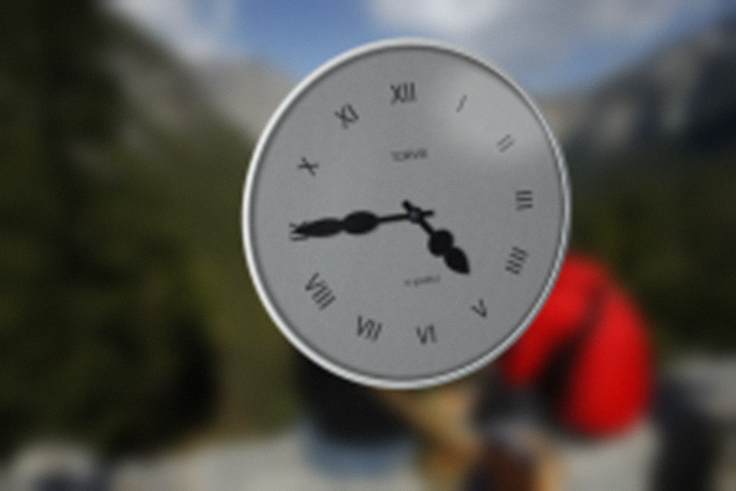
h=4 m=45
